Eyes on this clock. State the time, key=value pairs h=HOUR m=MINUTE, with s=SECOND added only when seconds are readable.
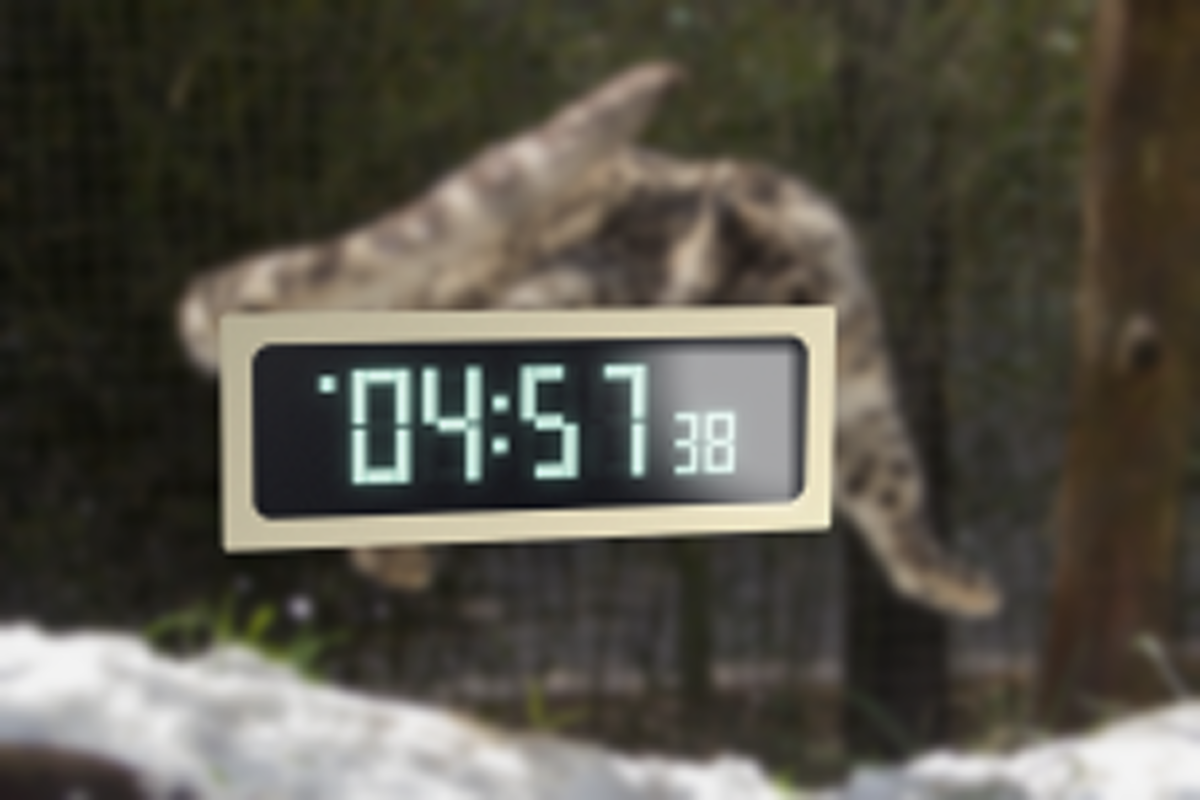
h=4 m=57 s=38
